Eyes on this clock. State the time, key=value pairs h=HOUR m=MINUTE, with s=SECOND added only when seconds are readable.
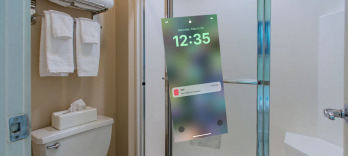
h=12 m=35
